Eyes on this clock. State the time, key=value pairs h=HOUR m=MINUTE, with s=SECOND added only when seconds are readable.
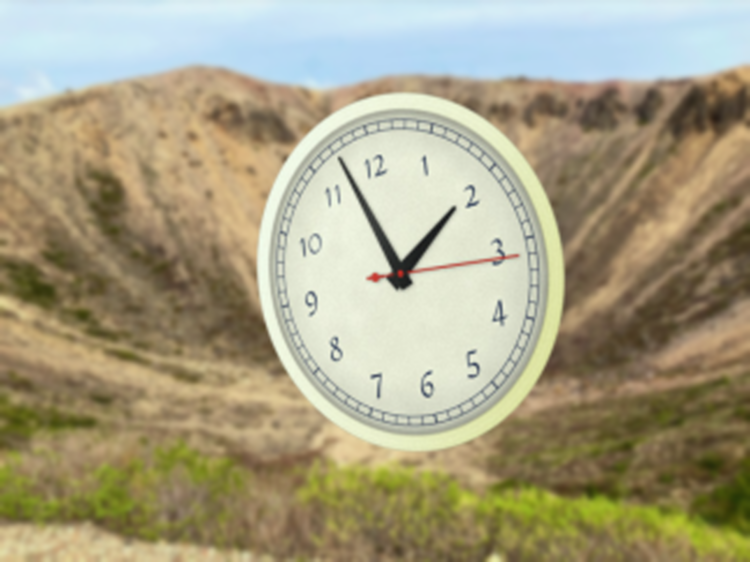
h=1 m=57 s=16
